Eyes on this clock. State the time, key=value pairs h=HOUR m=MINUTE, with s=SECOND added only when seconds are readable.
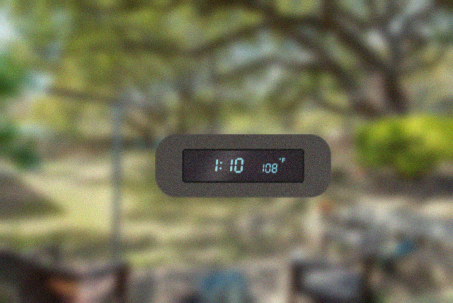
h=1 m=10
